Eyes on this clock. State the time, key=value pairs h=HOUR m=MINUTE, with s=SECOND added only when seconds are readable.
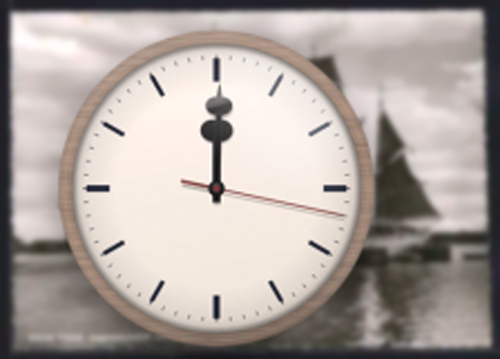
h=12 m=0 s=17
